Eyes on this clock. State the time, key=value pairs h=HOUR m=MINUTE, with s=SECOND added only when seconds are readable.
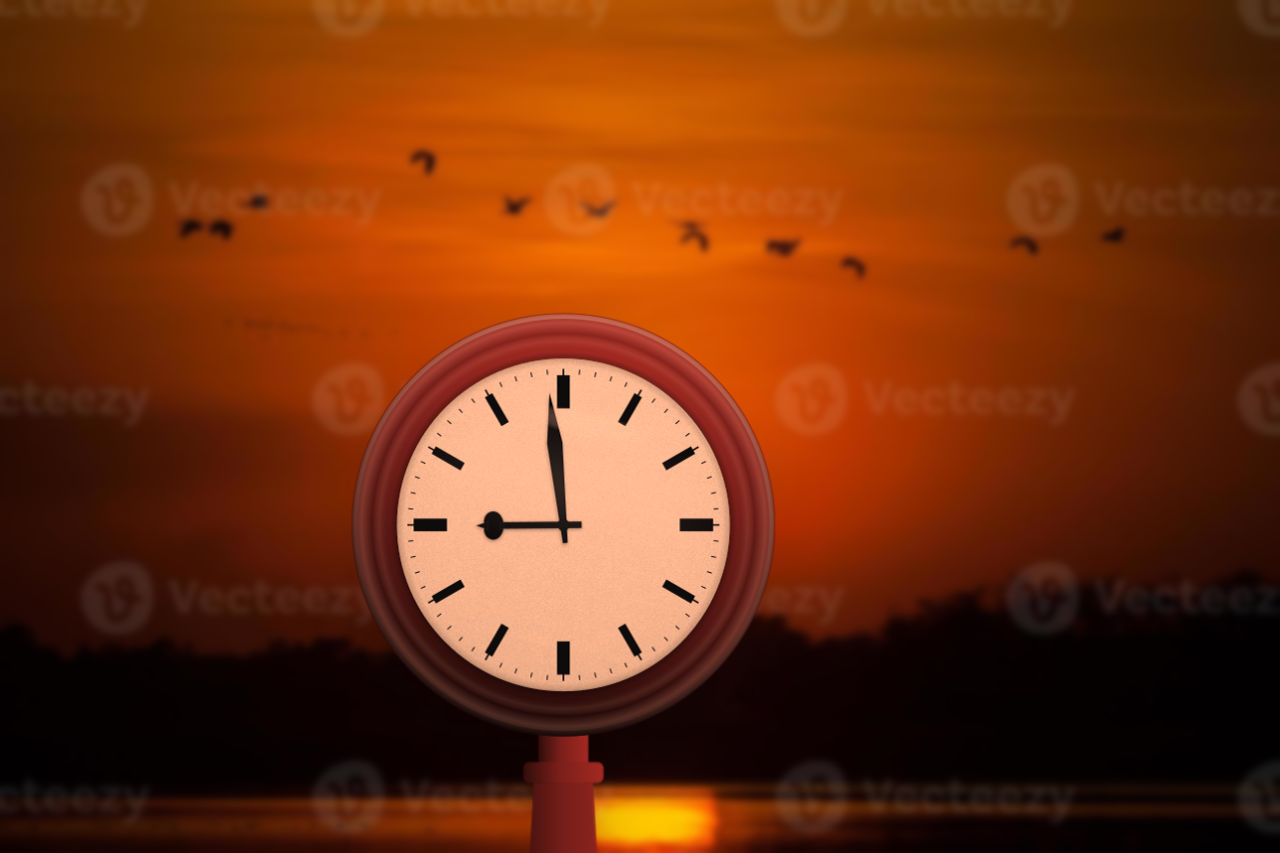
h=8 m=59
